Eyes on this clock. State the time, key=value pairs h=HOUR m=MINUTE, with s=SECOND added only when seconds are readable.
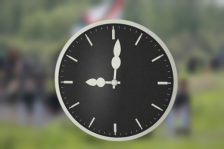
h=9 m=1
